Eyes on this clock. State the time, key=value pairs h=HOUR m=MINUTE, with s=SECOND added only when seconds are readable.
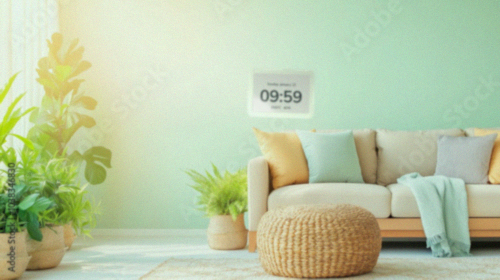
h=9 m=59
